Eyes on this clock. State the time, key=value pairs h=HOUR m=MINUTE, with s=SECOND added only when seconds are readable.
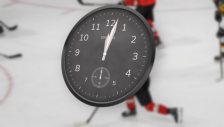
h=12 m=2
